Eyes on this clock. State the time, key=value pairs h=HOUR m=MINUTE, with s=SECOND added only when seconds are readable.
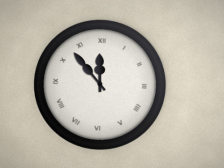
h=11 m=53
